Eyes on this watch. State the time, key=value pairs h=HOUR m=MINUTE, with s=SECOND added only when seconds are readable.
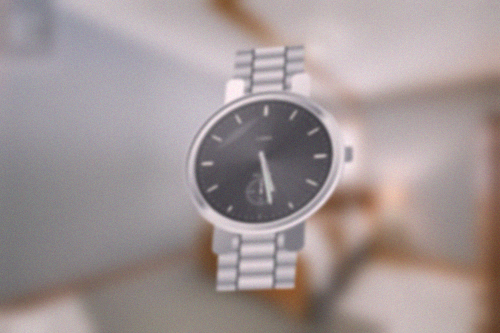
h=5 m=28
